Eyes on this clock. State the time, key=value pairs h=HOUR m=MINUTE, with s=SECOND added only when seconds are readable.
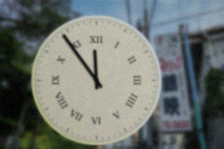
h=11 m=54
